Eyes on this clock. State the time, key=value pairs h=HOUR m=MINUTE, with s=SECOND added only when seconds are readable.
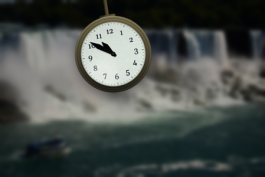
h=10 m=51
